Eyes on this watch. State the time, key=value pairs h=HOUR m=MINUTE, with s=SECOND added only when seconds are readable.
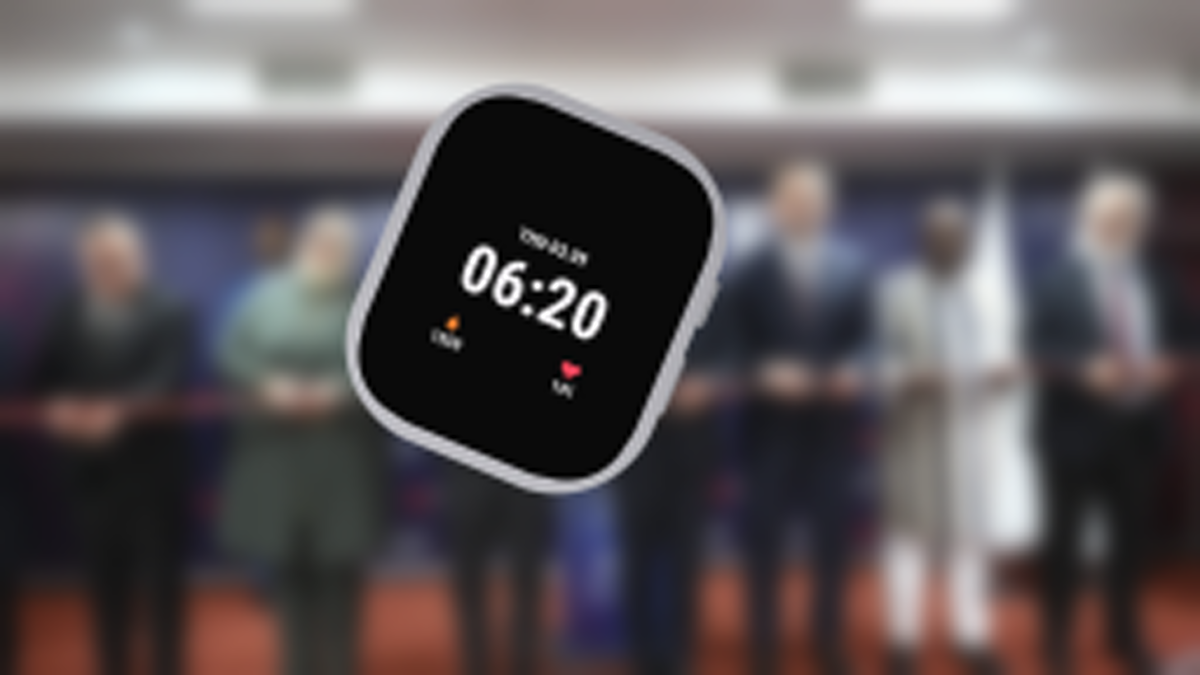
h=6 m=20
